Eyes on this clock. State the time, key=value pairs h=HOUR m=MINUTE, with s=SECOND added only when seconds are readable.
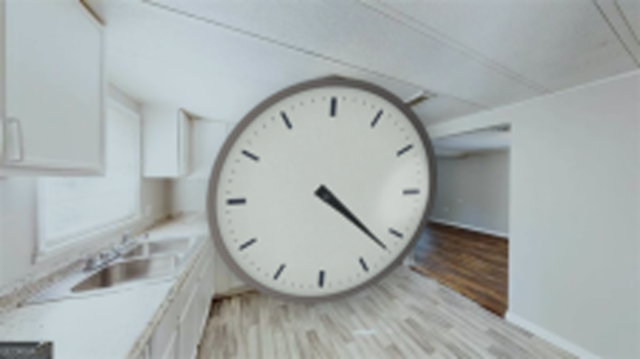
h=4 m=22
